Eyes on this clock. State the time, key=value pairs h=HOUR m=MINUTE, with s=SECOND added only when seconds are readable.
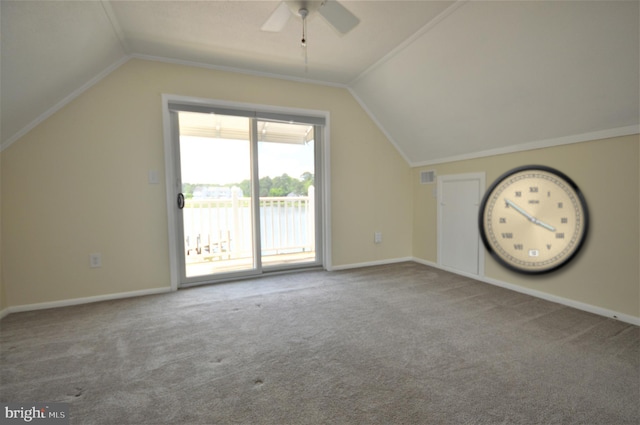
h=3 m=51
